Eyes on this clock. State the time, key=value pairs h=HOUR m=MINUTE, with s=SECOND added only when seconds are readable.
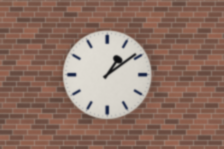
h=1 m=9
